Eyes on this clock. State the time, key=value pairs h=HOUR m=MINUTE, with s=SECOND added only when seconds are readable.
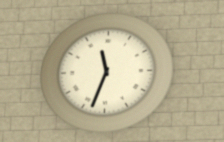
h=11 m=33
